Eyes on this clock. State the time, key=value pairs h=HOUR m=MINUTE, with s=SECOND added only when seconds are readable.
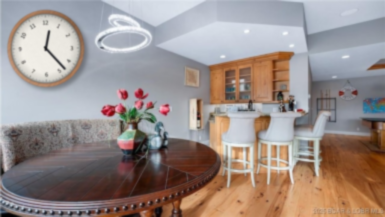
h=12 m=23
